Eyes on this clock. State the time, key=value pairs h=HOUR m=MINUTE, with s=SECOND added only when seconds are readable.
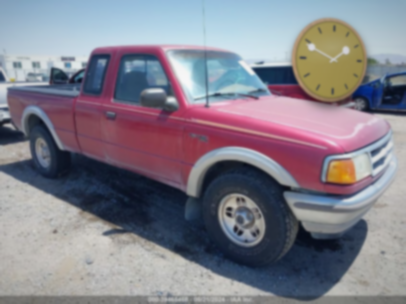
h=1 m=49
